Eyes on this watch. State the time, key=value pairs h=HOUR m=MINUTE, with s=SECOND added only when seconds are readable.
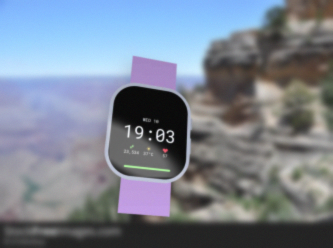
h=19 m=3
